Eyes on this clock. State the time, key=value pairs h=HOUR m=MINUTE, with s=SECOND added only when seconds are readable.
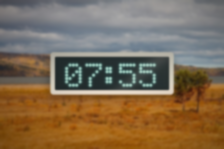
h=7 m=55
